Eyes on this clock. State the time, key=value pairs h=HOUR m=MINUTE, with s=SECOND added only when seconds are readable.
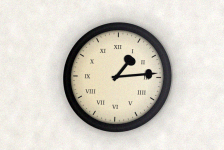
h=1 m=14
